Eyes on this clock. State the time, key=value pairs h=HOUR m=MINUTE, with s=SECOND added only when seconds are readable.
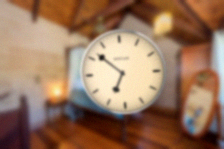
h=6 m=52
